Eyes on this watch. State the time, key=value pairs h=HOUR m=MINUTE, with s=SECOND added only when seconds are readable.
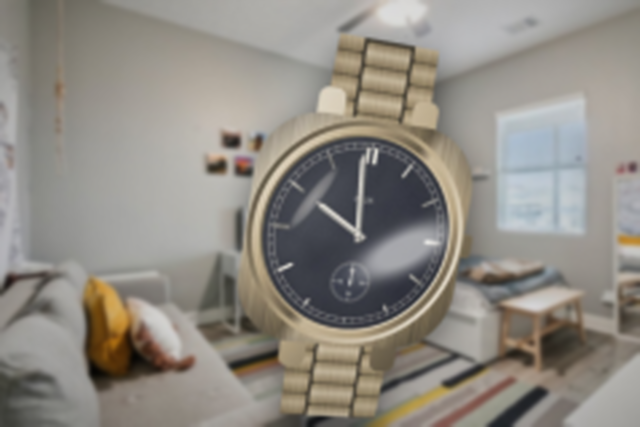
h=9 m=59
